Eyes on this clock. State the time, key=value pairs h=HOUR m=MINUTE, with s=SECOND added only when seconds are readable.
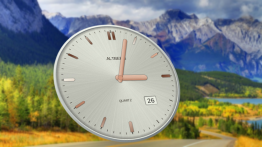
h=3 m=3
